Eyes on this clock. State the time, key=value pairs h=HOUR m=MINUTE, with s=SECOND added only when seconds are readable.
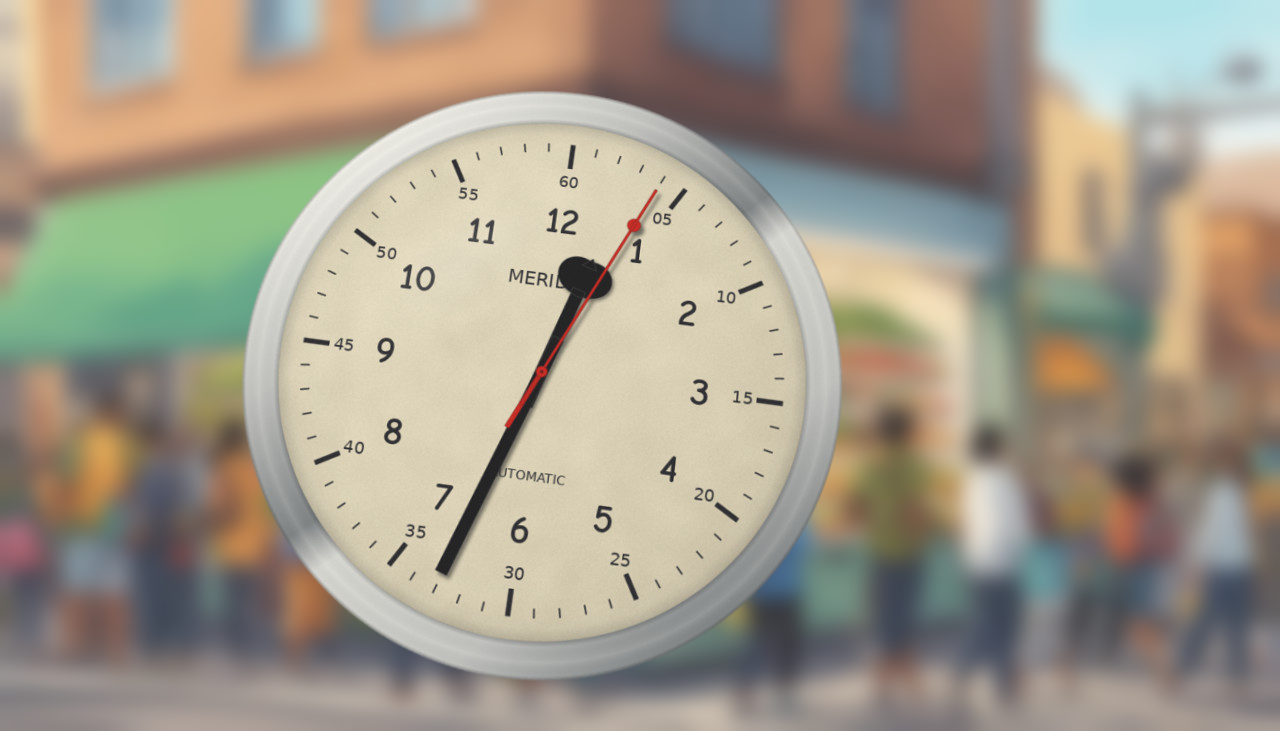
h=12 m=33 s=4
